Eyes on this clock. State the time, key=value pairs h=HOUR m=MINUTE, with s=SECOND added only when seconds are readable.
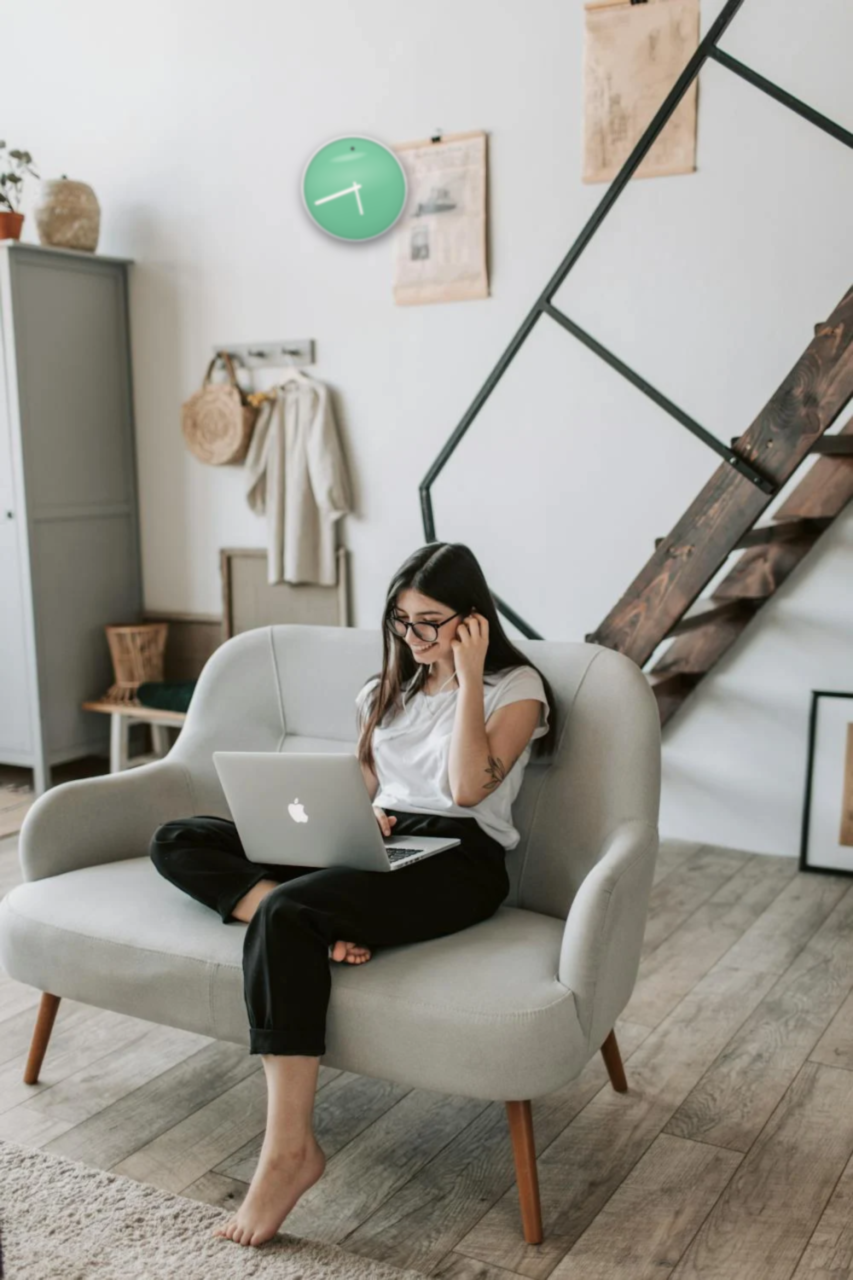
h=5 m=42
